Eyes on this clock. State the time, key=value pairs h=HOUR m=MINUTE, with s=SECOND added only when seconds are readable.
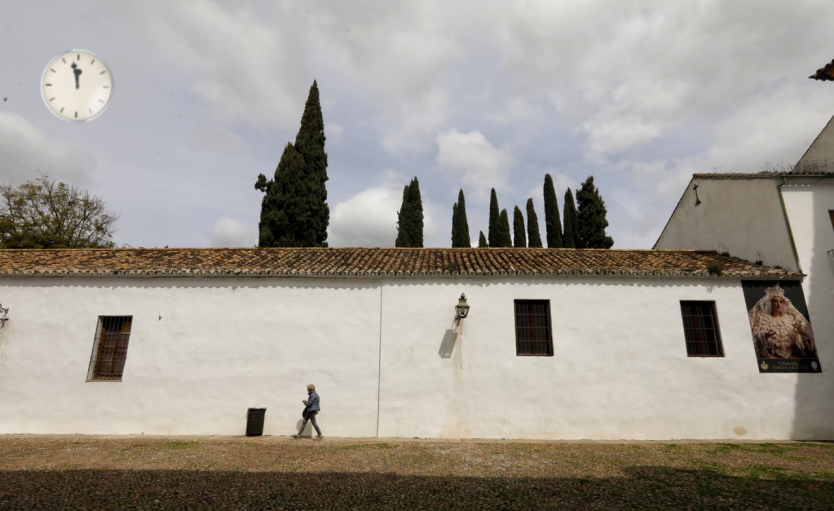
h=11 m=58
